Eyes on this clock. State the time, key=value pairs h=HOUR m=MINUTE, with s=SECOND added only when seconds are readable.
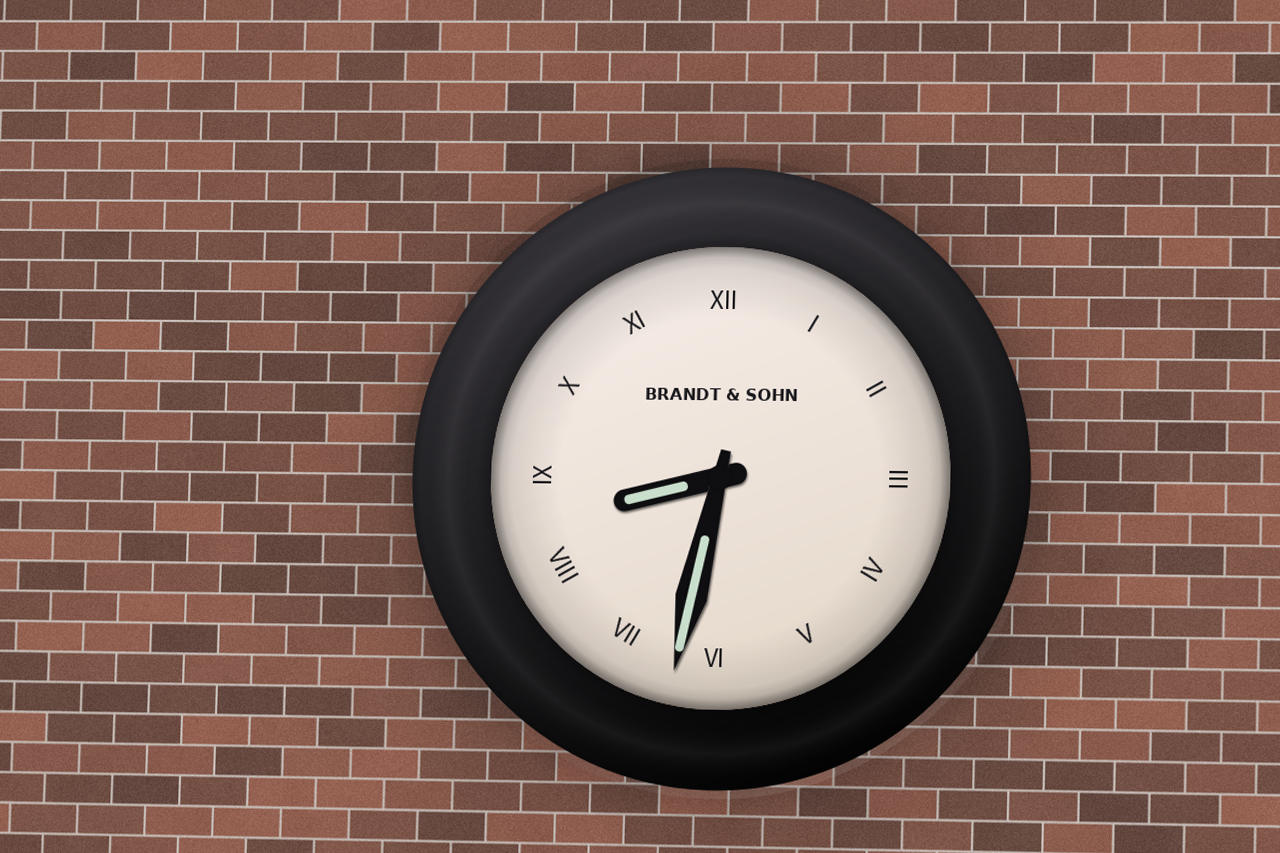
h=8 m=32
